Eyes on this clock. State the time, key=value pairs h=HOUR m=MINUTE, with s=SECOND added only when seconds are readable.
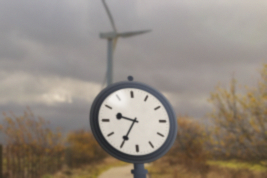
h=9 m=35
